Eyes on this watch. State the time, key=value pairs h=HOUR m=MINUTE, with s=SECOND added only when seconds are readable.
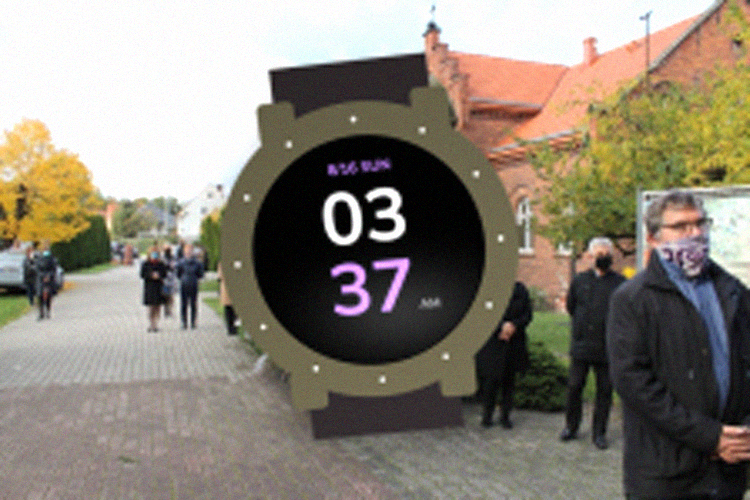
h=3 m=37
